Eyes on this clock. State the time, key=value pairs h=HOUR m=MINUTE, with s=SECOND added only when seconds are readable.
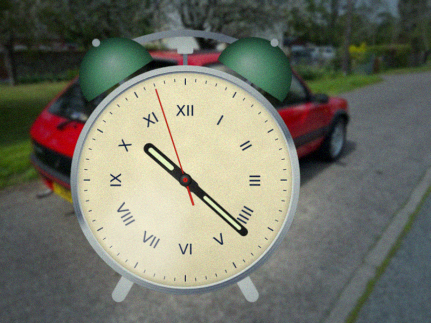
h=10 m=21 s=57
